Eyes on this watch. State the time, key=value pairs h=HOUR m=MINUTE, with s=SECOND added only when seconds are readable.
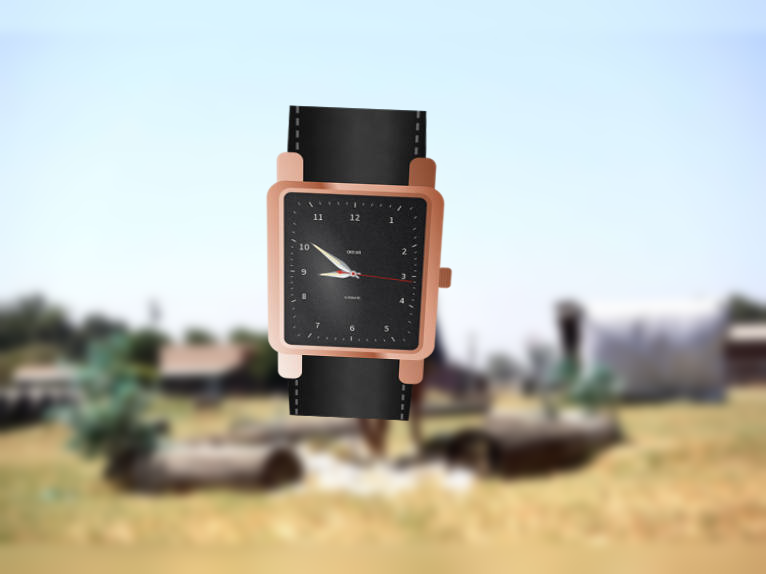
h=8 m=51 s=16
